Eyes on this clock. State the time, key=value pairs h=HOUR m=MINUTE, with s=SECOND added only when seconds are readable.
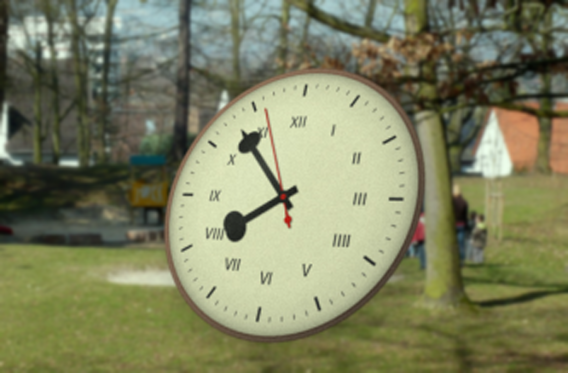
h=7 m=52 s=56
